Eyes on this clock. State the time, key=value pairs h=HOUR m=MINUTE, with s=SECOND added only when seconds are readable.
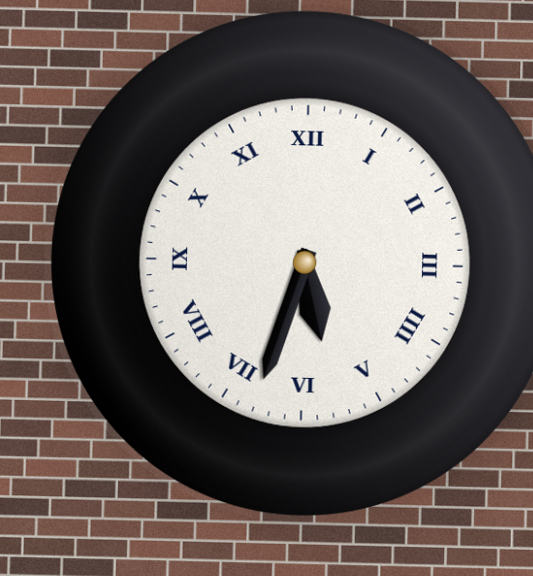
h=5 m=33
